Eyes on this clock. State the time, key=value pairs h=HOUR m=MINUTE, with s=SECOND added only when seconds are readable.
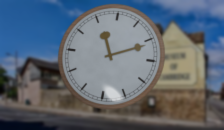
h=11 m=11
